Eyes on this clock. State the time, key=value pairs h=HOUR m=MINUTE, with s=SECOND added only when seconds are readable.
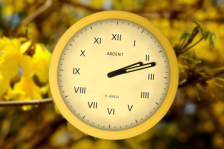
h=2 m=12
